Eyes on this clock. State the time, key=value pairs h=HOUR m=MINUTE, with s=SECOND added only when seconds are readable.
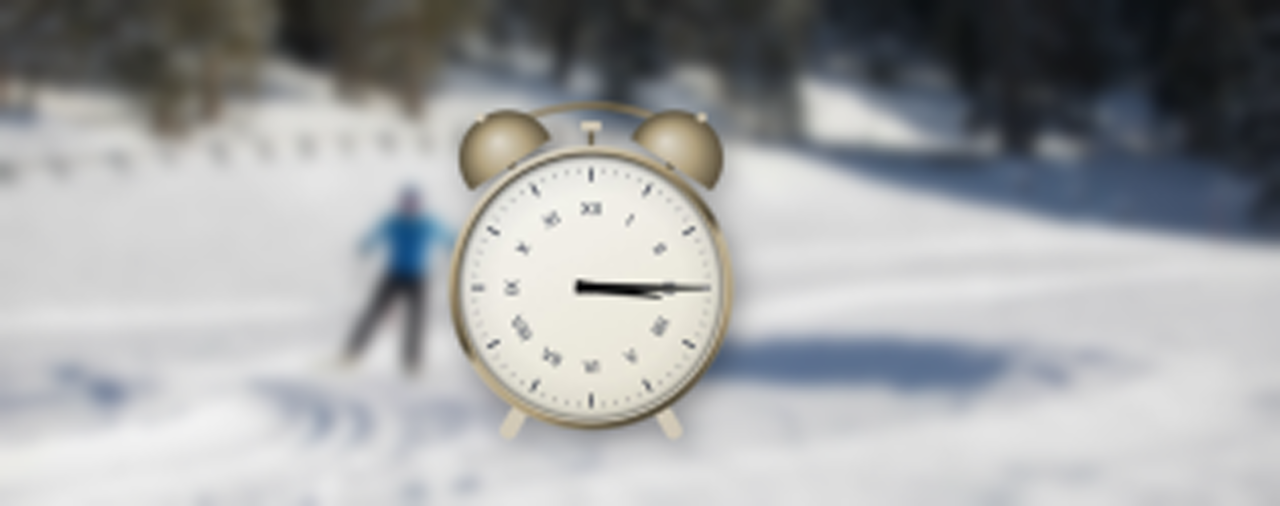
h=3 m=15
